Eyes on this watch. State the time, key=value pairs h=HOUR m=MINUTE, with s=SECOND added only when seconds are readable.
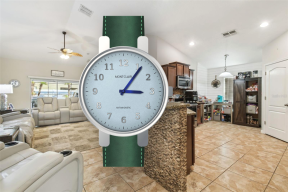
h=3 m=6
